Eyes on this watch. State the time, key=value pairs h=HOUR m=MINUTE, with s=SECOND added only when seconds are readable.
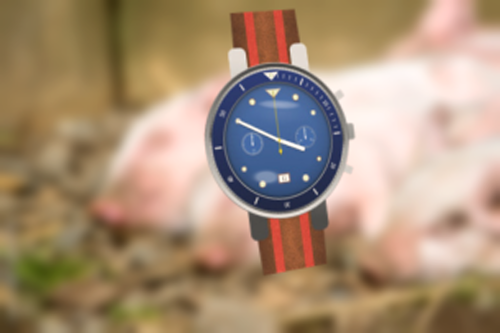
h=3 m=50
